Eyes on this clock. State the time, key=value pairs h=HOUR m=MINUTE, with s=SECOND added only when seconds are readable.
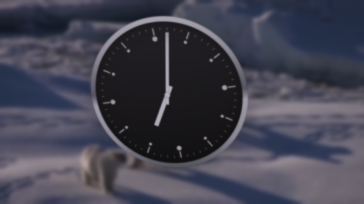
h=7 m=2
